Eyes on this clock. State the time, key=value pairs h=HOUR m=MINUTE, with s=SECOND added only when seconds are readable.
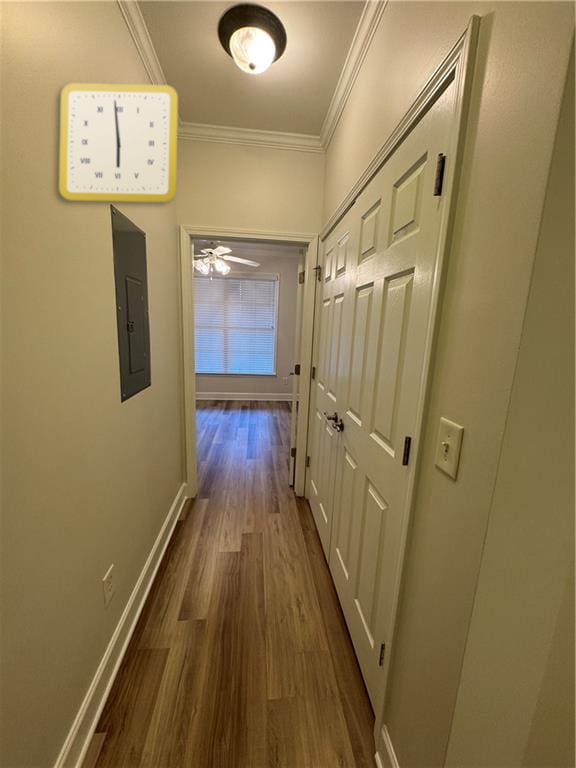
h=5 m=59
